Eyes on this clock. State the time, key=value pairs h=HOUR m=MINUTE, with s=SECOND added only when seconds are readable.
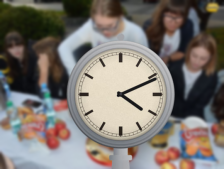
h=4 m=11
